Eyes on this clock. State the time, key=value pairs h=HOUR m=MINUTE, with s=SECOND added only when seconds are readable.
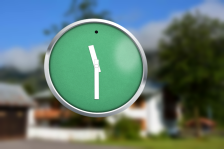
h=11 m=30
